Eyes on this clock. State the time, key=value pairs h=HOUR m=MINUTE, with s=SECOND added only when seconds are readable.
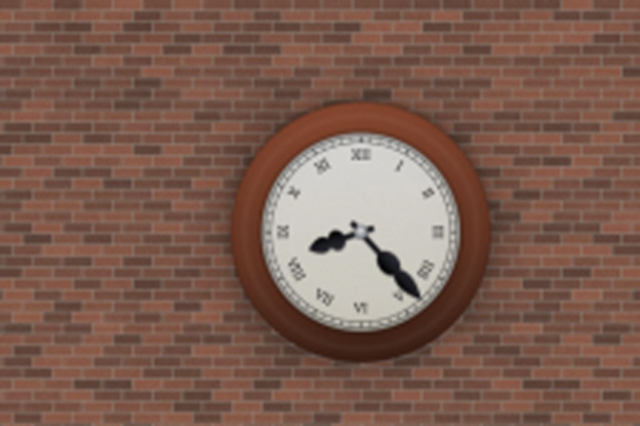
h=8 m=23
